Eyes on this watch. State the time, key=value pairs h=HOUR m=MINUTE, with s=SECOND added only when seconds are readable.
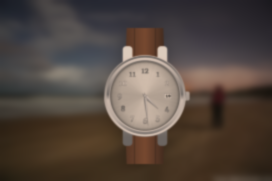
h=4 m=29
